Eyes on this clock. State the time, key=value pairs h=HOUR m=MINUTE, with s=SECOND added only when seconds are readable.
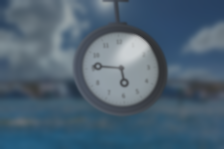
h=5 m=46
